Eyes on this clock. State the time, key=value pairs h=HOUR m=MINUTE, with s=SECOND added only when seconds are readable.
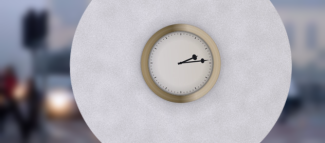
h=2 m=14
